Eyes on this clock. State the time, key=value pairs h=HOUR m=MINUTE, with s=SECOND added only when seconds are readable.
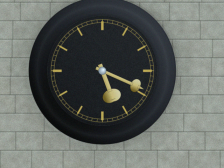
h=5 m=19
